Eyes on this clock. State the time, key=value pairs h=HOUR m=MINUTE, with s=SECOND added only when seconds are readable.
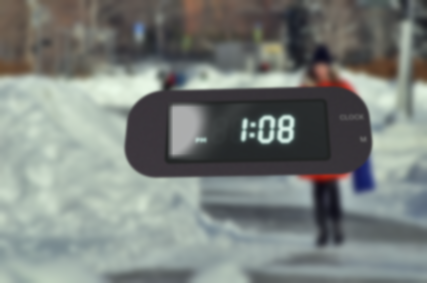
h=1 m=8
